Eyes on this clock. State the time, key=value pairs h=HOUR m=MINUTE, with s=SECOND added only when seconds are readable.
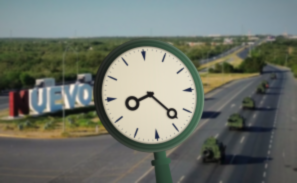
h=8 m=23
